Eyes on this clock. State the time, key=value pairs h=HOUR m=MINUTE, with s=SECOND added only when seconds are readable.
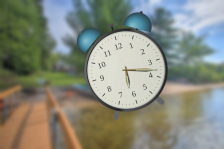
h=6 m=18
